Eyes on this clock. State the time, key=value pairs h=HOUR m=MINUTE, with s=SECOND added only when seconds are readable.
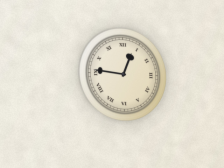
h=12 m=46
